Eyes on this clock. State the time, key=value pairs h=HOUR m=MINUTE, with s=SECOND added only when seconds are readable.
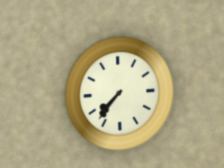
h=7 m=37
